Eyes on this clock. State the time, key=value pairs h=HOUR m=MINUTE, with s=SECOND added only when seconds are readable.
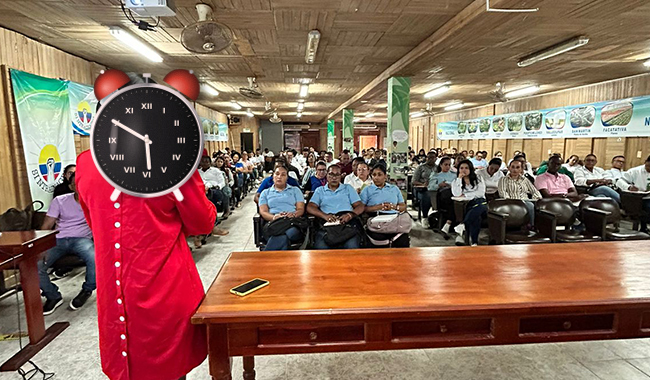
h=5 m=50
